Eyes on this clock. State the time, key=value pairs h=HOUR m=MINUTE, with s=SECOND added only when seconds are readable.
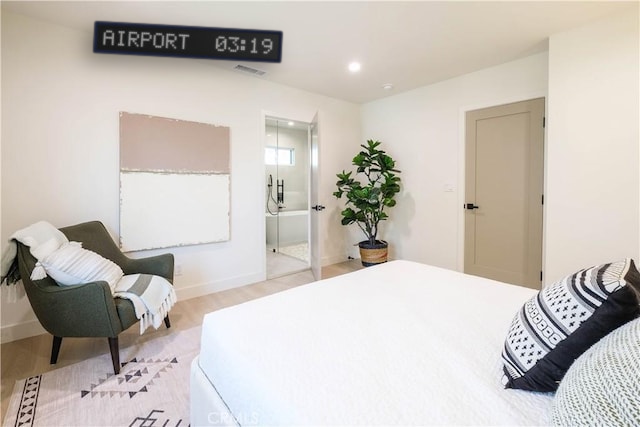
h=3 m=19
